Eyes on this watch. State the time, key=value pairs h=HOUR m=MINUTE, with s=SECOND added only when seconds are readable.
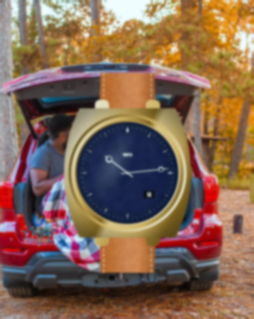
h=10 m=14
